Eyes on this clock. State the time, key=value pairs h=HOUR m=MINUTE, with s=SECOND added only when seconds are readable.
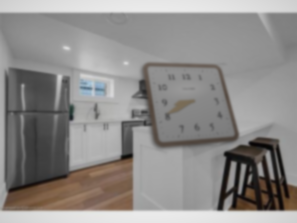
h=8 m=41
